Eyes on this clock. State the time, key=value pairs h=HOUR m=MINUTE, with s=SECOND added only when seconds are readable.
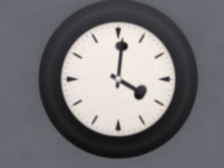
h=4 m=1
